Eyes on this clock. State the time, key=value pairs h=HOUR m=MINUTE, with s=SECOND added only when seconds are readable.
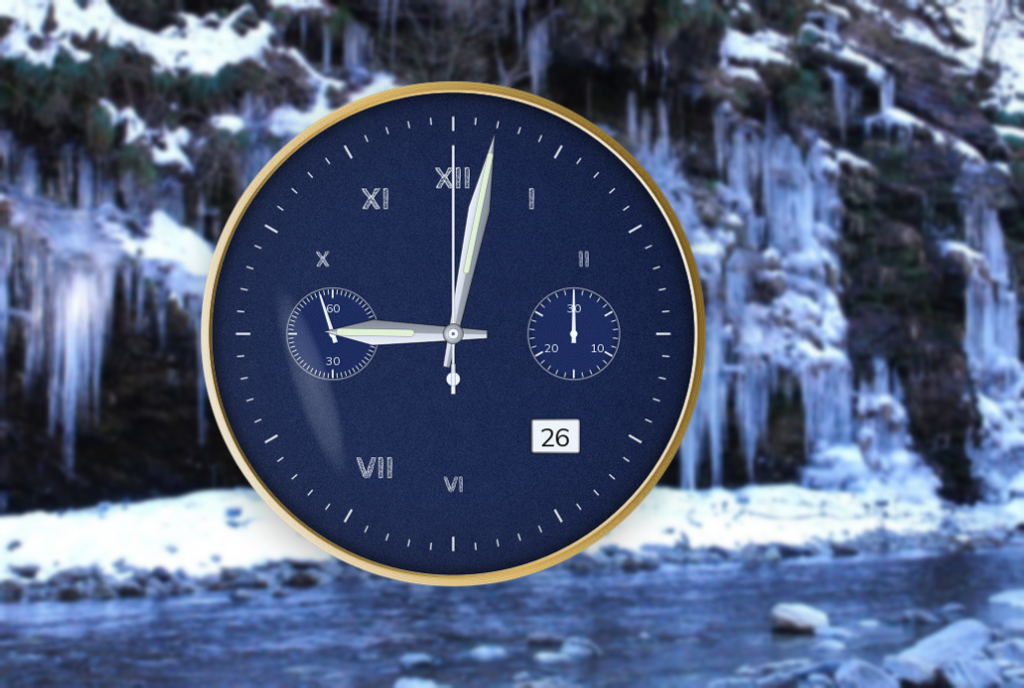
h=9 m=1 s=57
